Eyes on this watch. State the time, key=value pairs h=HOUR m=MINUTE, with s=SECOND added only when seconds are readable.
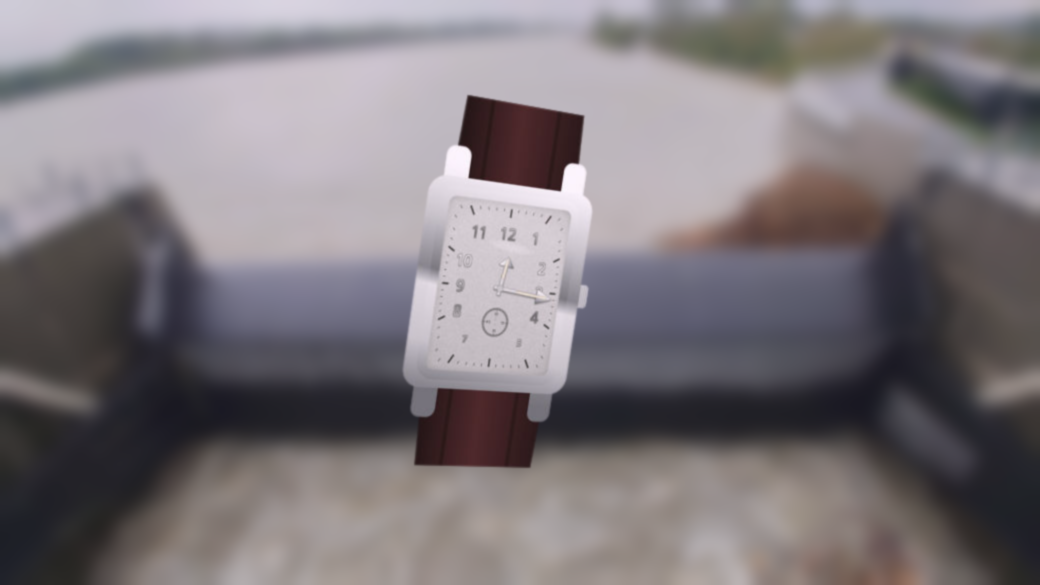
h=12 m=16
